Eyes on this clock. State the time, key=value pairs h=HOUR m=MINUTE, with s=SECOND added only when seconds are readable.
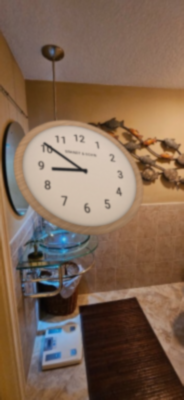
h=8 m=51
